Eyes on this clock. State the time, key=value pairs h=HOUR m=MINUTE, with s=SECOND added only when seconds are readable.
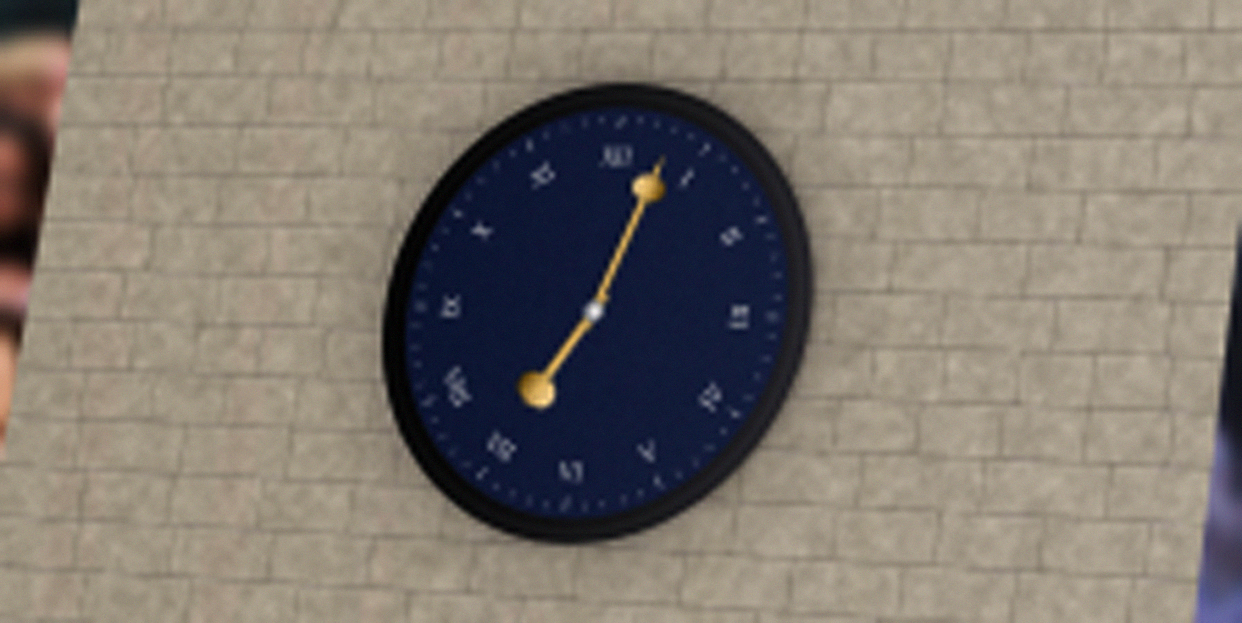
h=7 m=3
